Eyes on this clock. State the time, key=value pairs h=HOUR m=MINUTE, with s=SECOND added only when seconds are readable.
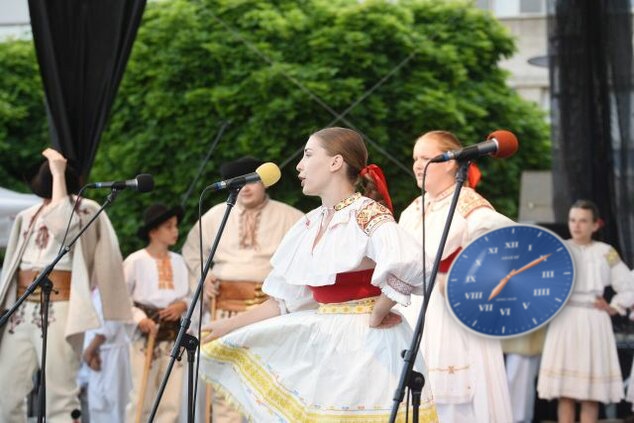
h=7 m=10
